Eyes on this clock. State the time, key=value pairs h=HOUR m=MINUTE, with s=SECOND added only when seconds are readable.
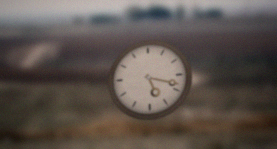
h=5 m=18
